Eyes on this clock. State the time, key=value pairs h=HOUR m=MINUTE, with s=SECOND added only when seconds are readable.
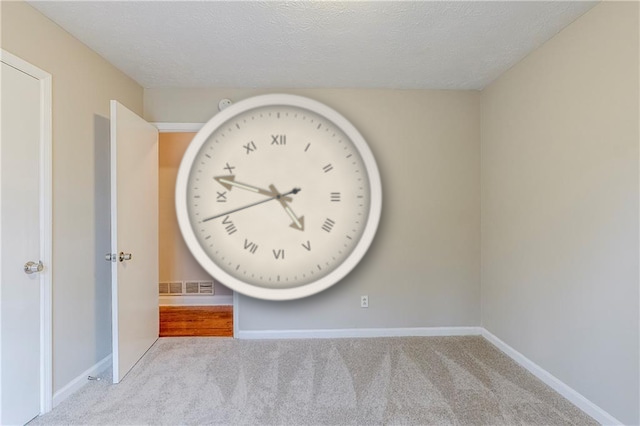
h=4 m=47 s=42
